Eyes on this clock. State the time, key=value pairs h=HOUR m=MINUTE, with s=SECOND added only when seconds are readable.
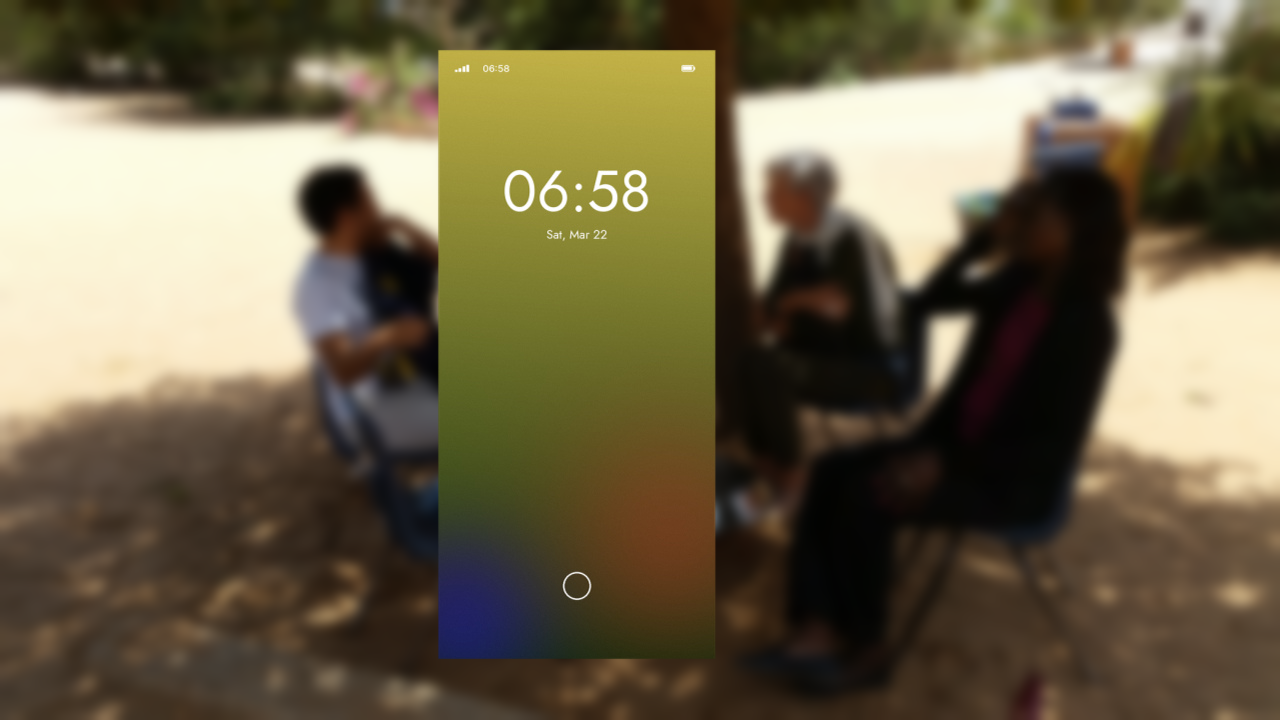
h=6 m=58
